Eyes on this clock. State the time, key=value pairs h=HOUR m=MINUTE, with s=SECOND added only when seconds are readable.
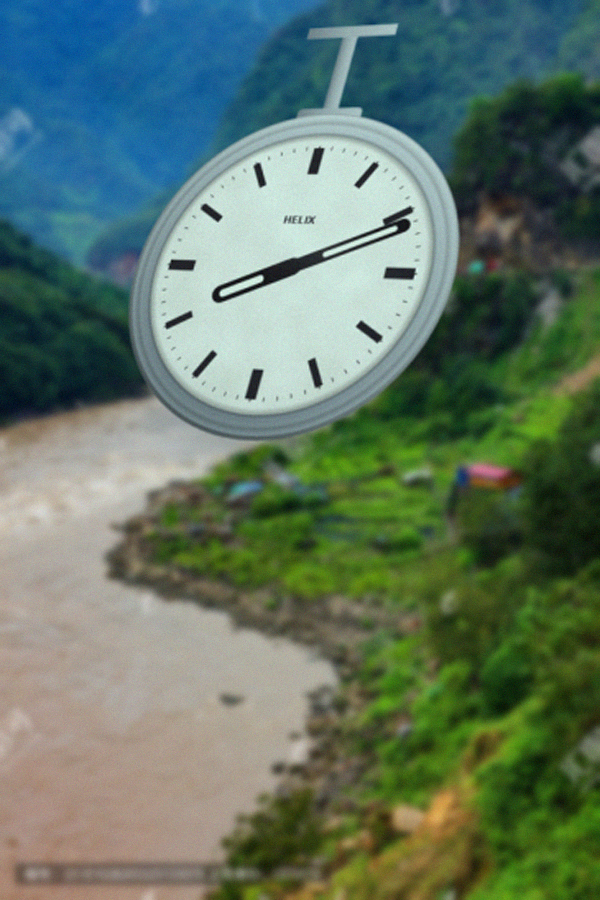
h=8 m=11
